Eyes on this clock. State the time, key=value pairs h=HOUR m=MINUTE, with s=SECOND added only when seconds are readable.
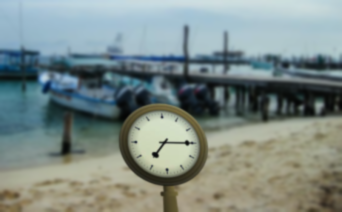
h=7 m=15
